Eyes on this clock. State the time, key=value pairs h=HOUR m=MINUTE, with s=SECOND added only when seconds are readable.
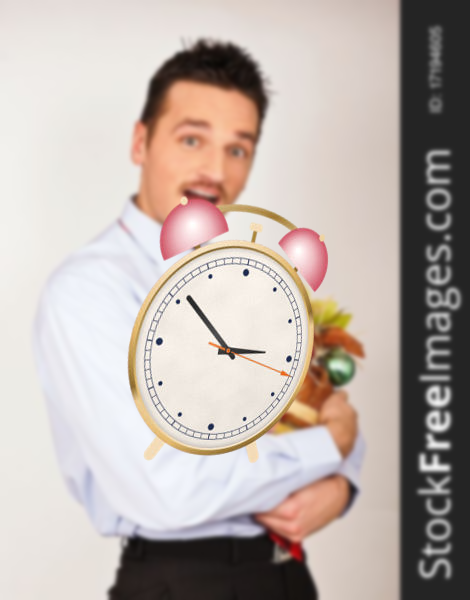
h=2 m=51 s=17
